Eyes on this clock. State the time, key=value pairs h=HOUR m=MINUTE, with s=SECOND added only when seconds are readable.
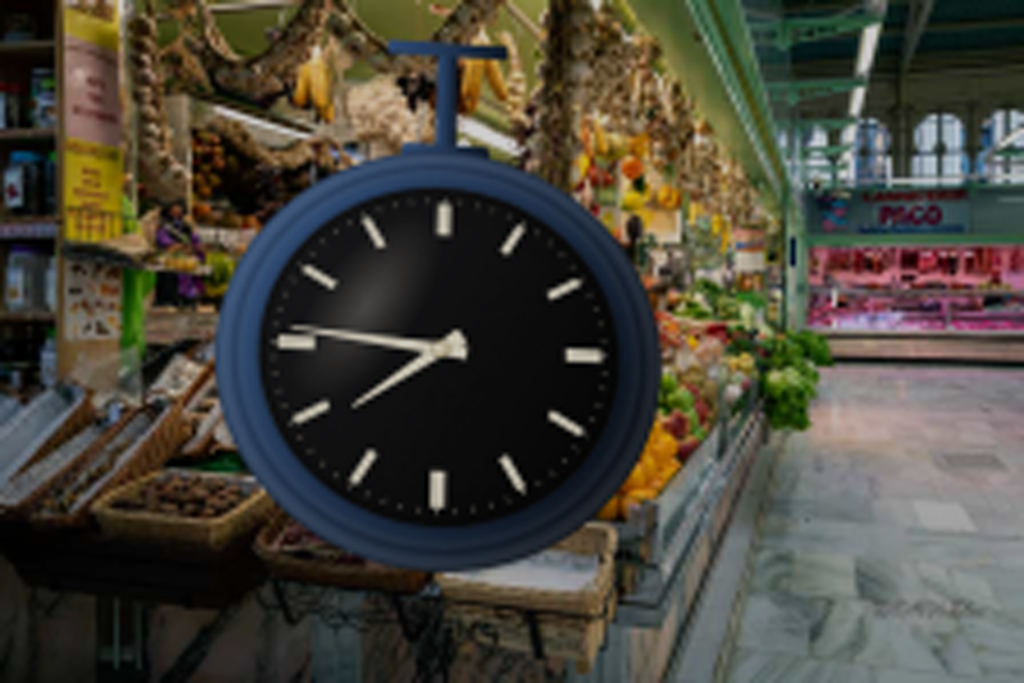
h=7 m=46
